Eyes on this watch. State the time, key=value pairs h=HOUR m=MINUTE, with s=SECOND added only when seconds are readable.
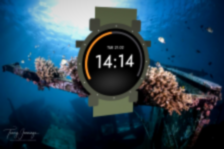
h=14 m=14
